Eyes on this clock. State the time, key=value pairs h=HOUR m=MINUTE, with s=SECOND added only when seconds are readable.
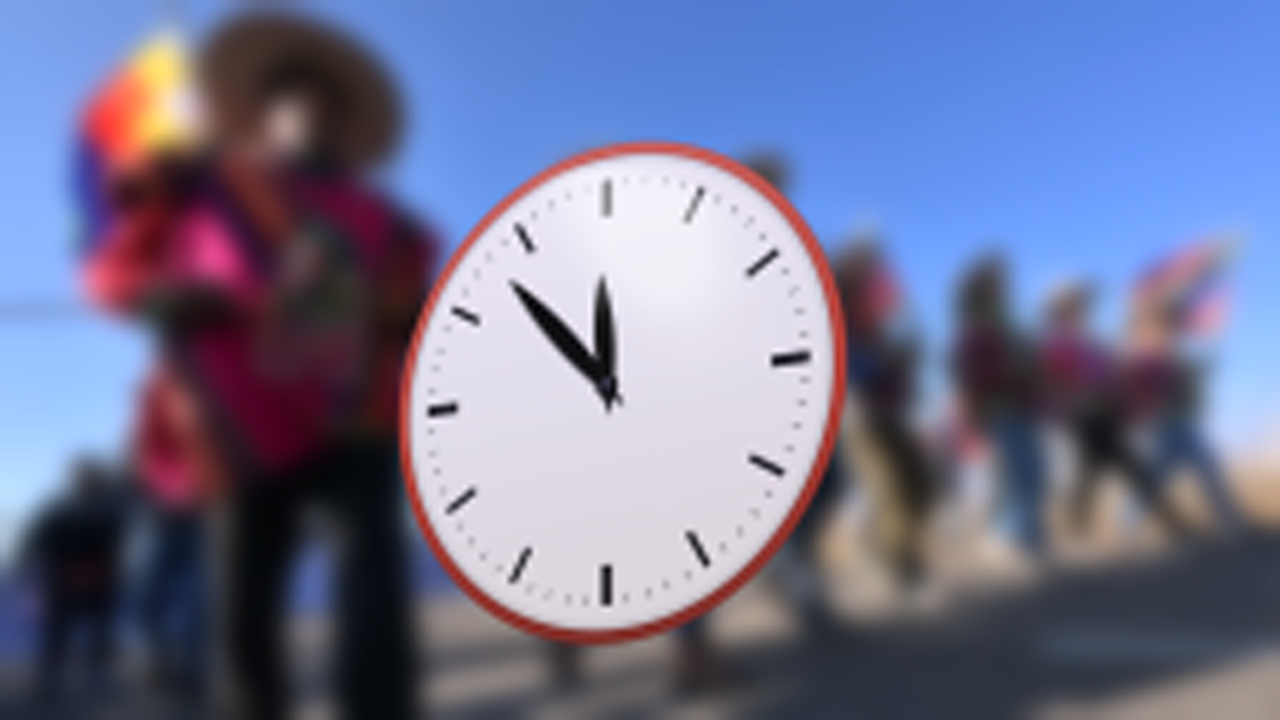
h=11 m=53
